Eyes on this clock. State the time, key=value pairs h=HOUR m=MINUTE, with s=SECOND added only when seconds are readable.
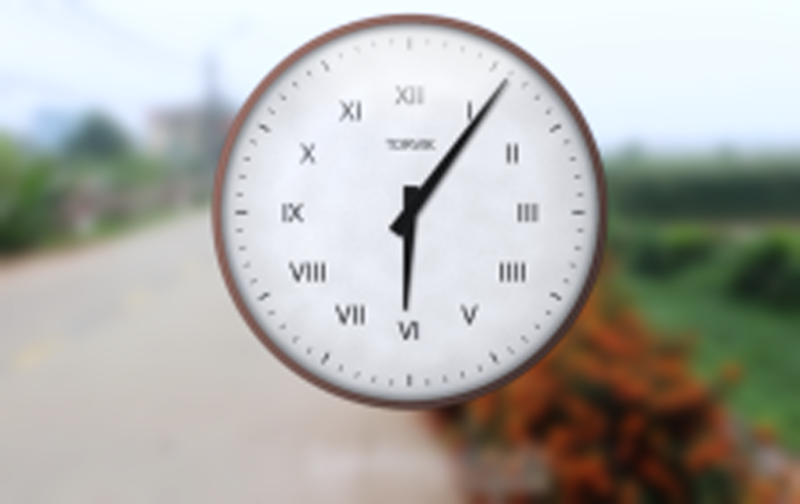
h=6 m=6
